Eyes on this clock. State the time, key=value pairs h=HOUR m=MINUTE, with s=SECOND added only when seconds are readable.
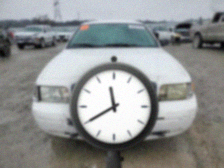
h=11 m=40
